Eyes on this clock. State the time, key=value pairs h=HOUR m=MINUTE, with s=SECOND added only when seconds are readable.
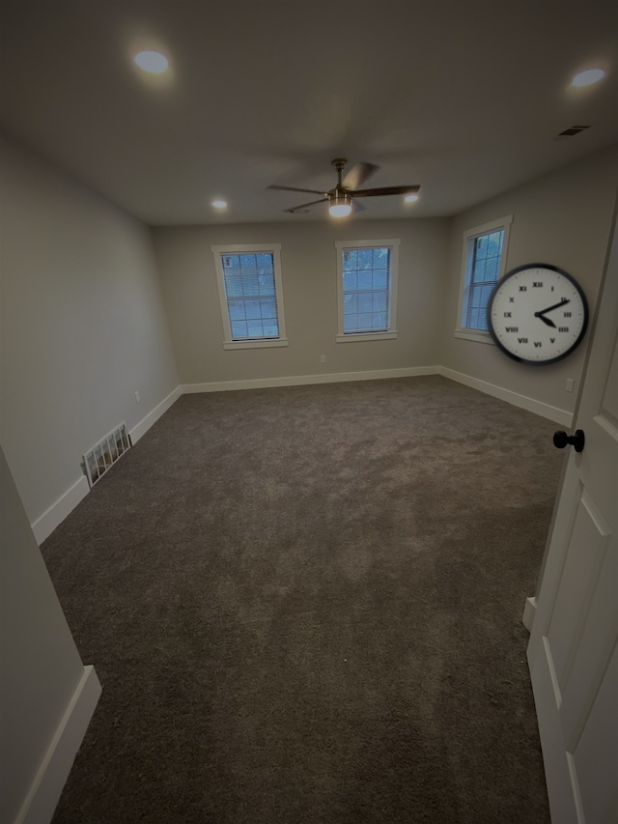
h=4 m=11
